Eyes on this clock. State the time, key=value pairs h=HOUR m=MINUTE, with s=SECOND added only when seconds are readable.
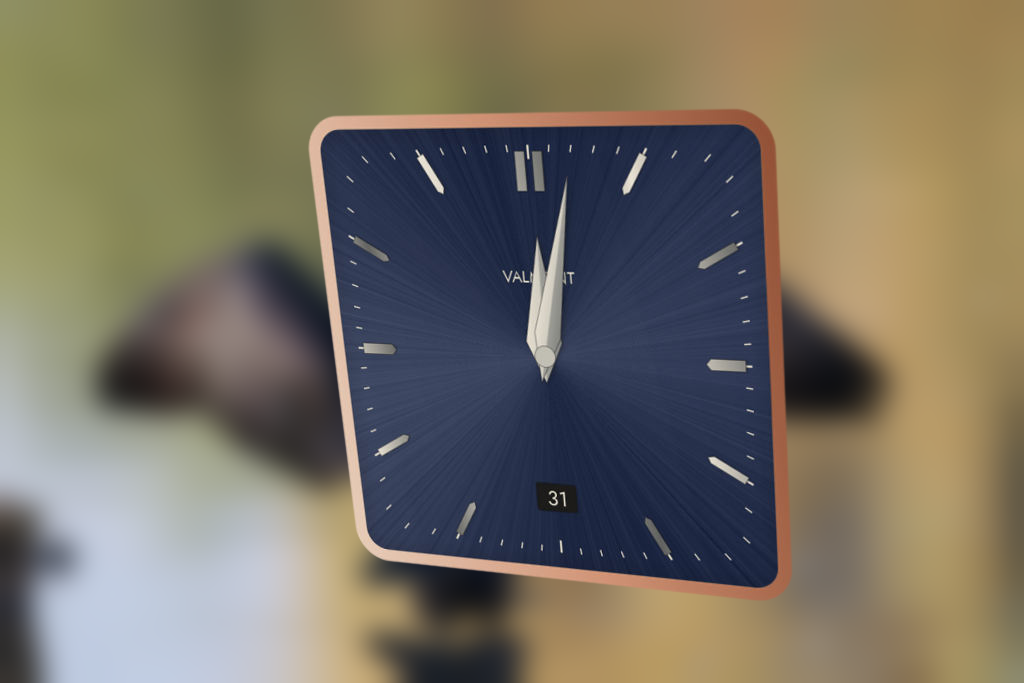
h=12 m=2
